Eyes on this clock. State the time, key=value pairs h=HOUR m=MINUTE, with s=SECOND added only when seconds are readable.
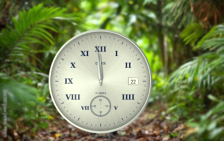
h=11 m=59
